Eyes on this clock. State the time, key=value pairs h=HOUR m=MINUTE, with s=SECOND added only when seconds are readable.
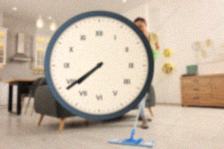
h=7 m=39
